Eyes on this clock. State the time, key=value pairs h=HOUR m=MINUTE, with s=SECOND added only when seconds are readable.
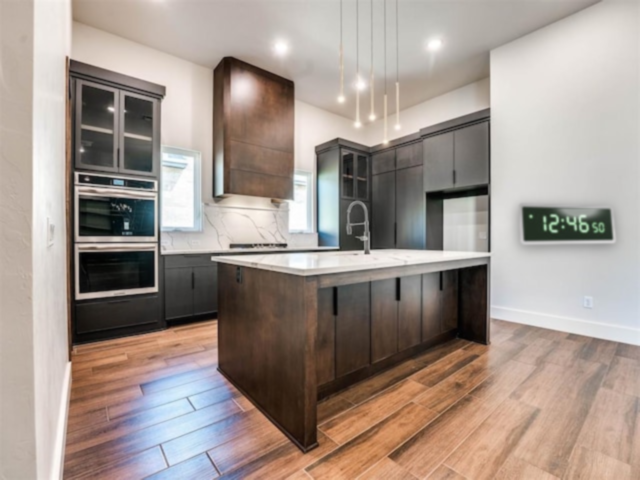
h=12 m=46
